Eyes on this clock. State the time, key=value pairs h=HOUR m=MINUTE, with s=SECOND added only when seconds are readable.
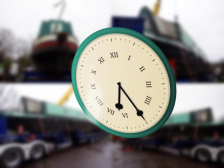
h=6 m=25
